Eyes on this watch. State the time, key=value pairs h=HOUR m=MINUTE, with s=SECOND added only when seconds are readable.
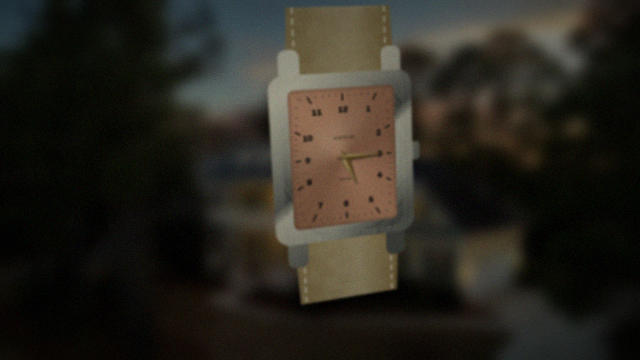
h=5 m=15
